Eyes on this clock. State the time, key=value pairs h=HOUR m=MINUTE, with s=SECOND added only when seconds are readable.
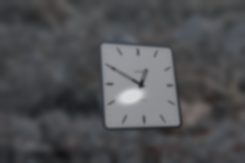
h=12 m=50
